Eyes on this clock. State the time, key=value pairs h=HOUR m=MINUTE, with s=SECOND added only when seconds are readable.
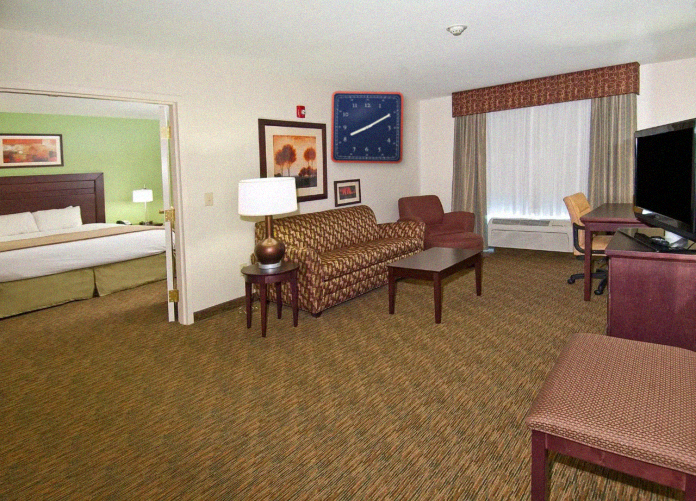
h=8 m=10
